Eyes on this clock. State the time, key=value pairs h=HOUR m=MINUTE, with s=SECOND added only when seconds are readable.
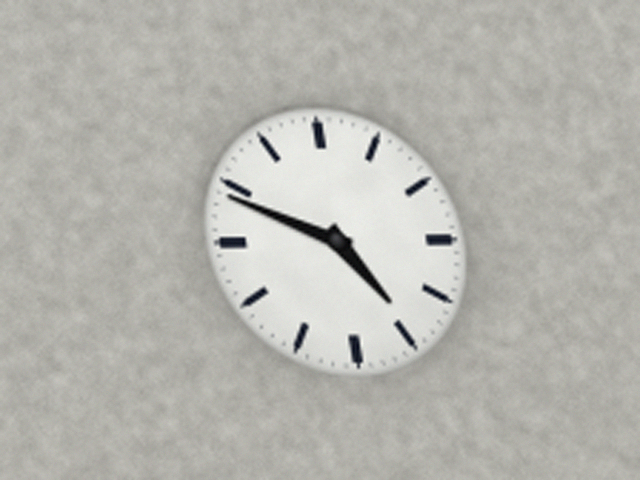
h=4 m=49
